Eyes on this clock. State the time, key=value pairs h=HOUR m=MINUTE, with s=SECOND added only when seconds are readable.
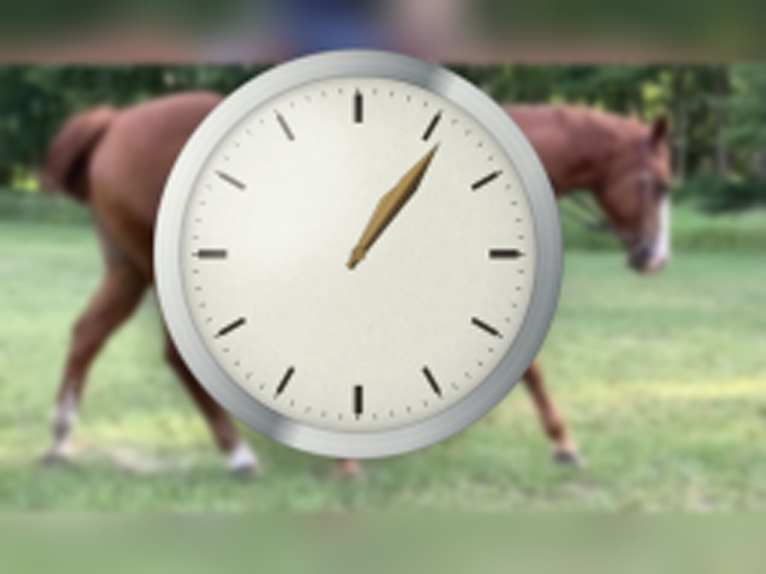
h=1 m=6
